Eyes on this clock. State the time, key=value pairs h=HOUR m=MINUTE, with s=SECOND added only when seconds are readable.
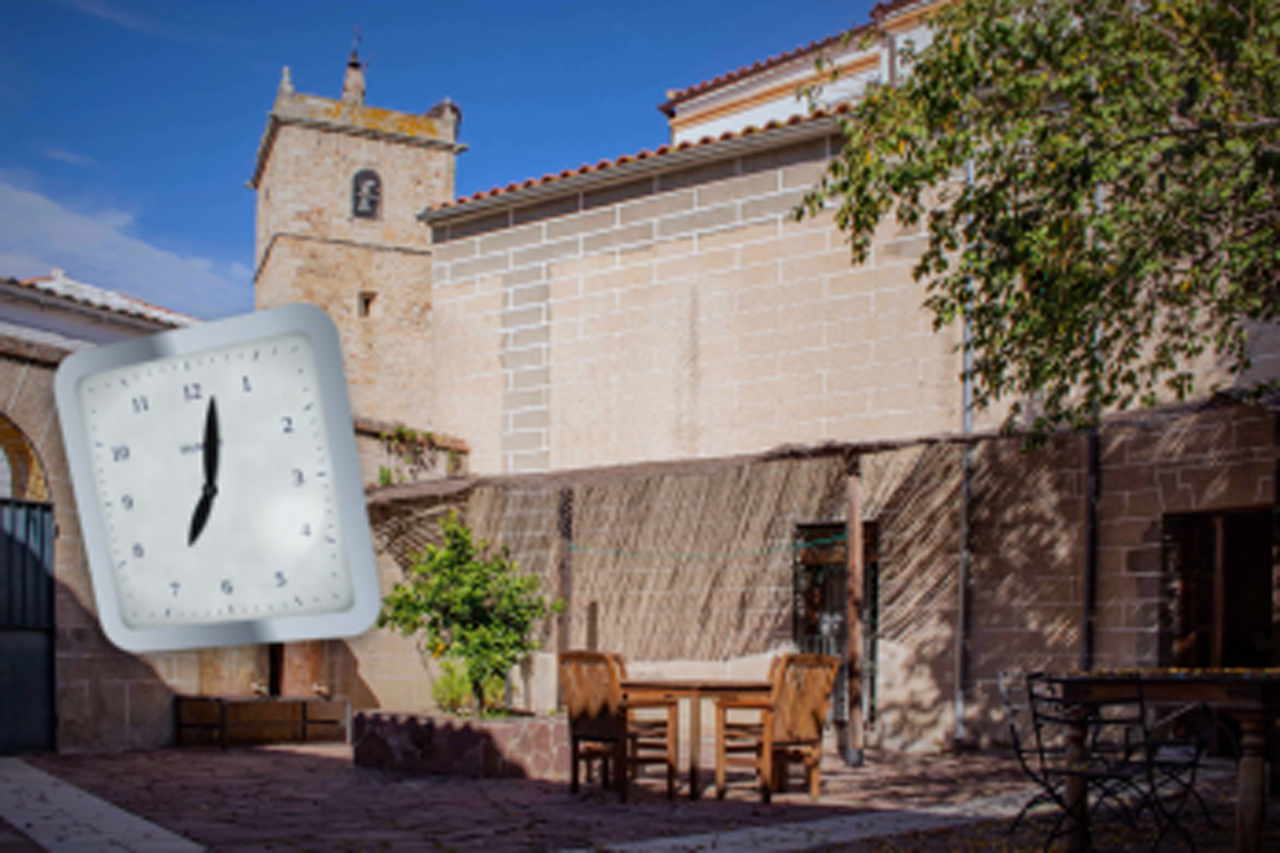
h=7 m=2
